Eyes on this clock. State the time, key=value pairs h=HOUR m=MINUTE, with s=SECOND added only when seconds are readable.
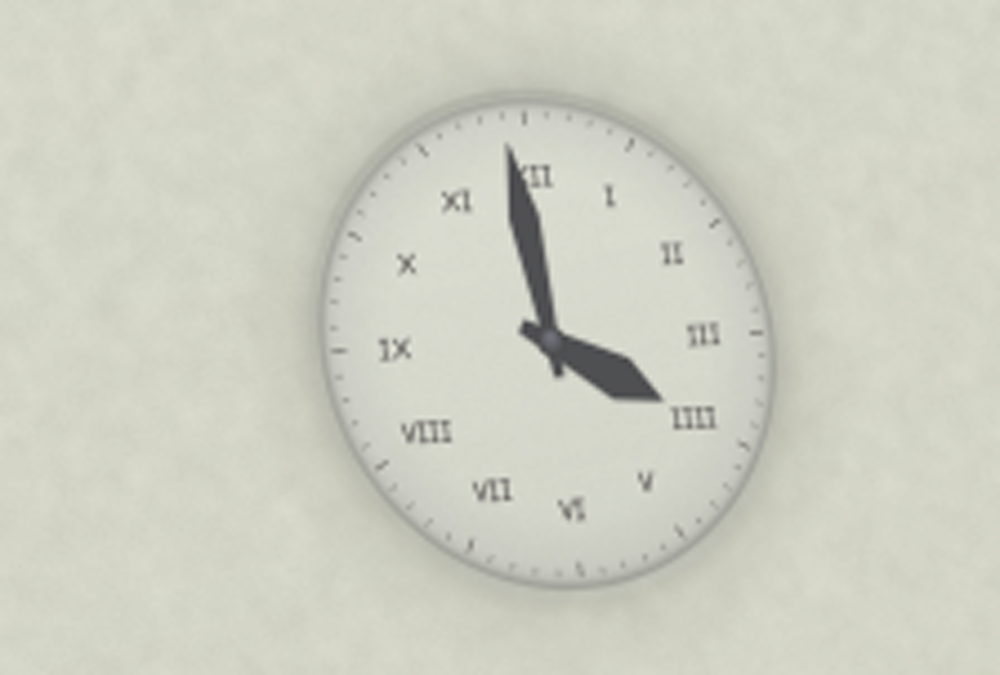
h=3 m=59
